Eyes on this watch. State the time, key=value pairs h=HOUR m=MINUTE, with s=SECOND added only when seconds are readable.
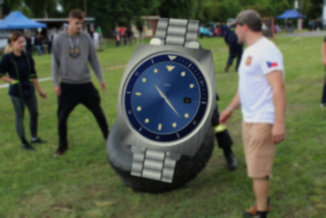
h=10 m=22
